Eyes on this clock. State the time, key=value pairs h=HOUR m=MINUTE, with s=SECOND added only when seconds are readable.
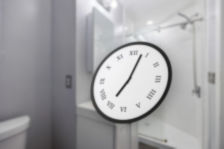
h=7 m=3
